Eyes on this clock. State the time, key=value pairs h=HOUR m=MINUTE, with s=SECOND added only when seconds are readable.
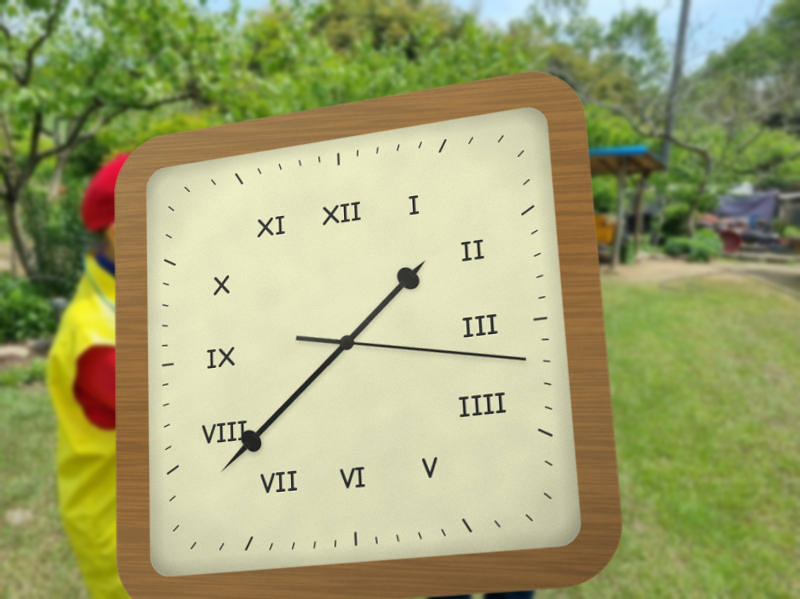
h=1 m=38 s=17
